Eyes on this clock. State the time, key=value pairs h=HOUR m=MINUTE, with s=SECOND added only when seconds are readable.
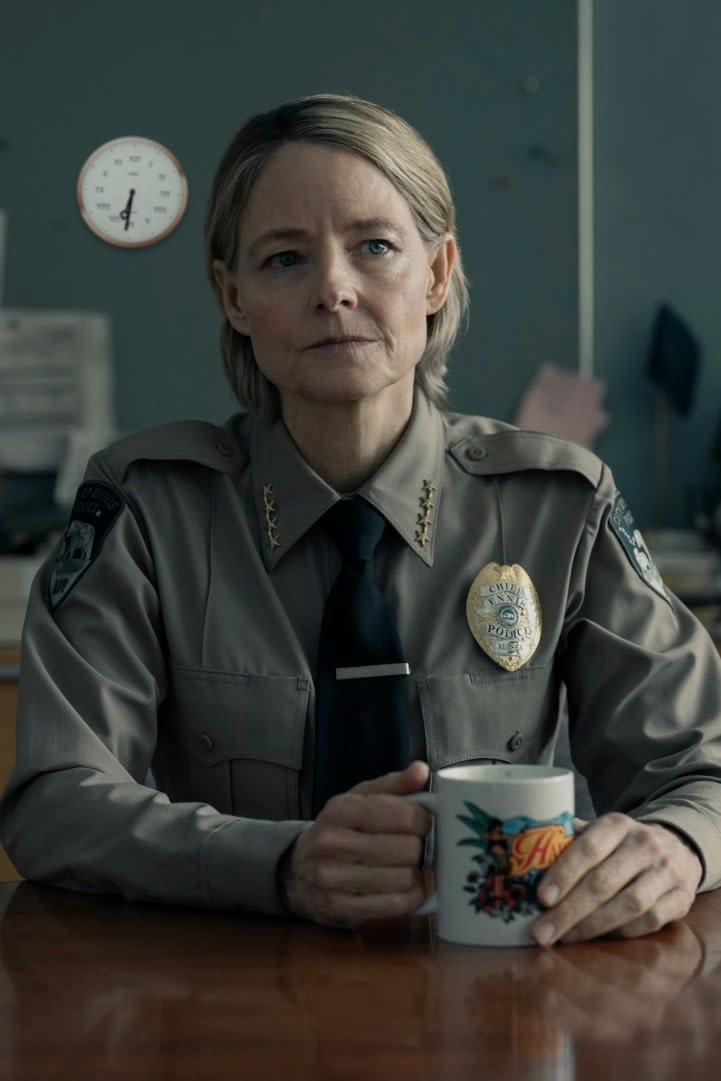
h=6 m=31
